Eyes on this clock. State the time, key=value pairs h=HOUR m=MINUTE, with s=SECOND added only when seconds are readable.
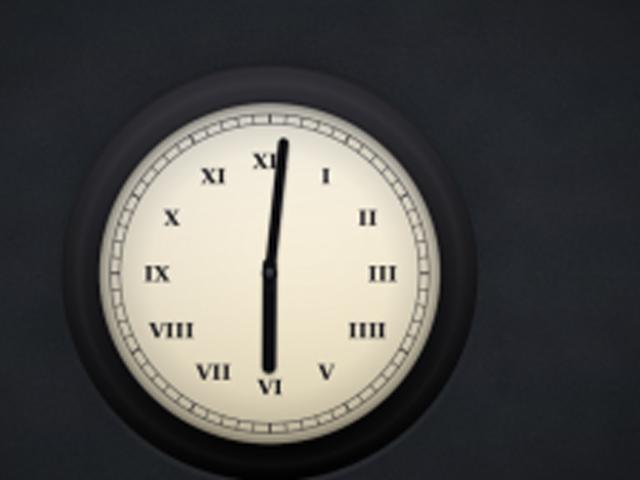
h=6 m=1
